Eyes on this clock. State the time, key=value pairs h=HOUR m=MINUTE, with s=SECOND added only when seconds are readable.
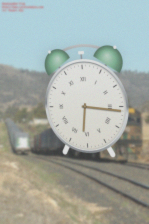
h=6 m=16
